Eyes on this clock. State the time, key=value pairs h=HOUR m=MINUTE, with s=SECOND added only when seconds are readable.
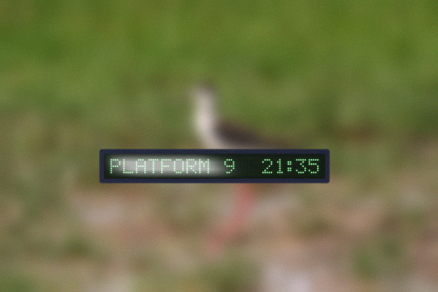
h=21 m=35
